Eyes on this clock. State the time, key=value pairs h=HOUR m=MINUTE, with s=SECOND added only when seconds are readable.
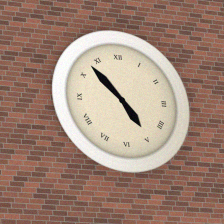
h=4 m=53
